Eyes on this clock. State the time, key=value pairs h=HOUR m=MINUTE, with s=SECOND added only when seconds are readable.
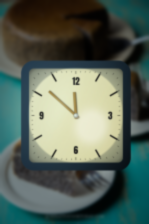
h=11 m=52
